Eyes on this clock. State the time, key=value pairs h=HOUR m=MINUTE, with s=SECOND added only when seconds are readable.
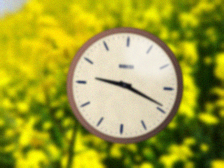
h=9 m=19
